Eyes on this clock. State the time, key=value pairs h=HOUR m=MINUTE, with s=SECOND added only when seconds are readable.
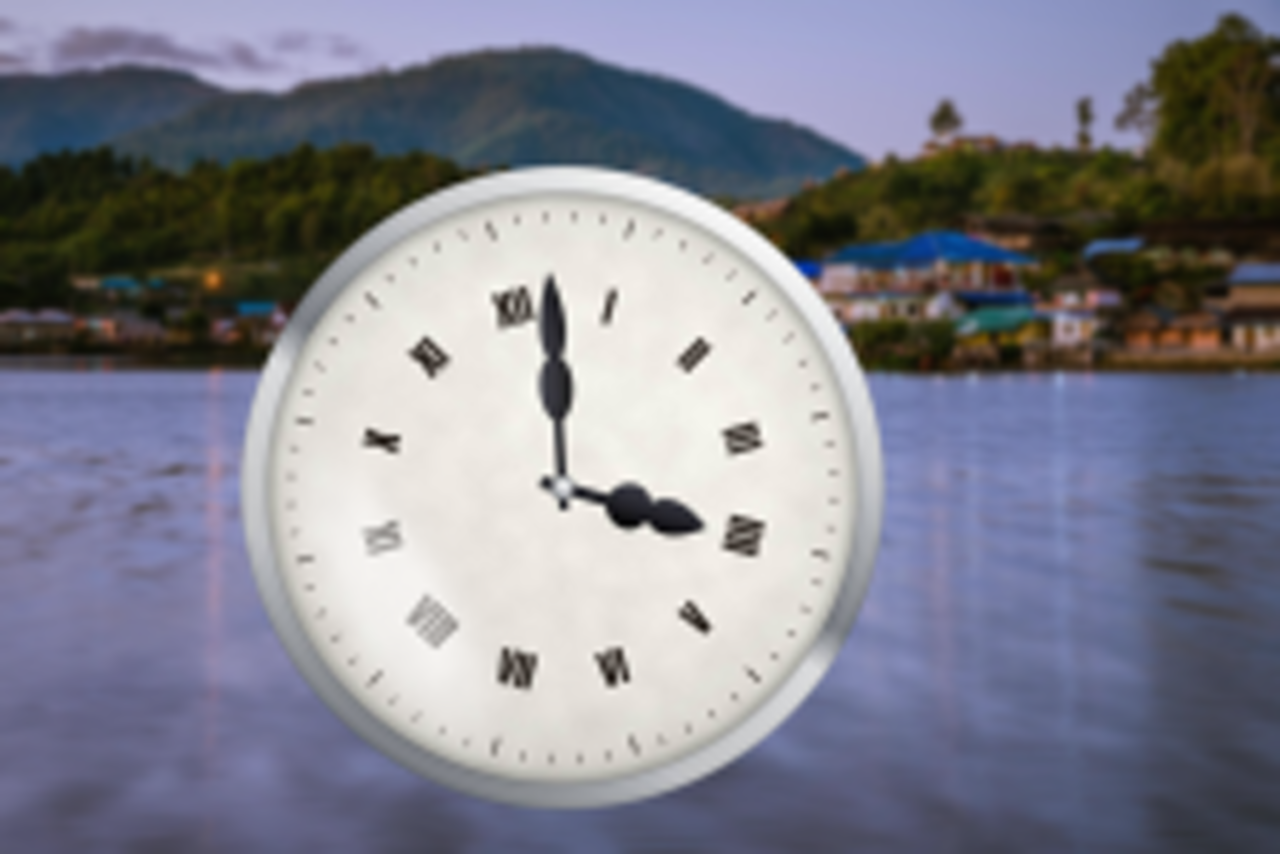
h=4 m=2
